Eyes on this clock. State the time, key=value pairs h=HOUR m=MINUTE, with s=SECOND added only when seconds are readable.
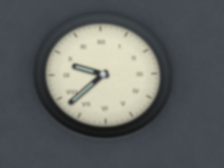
h=9 m=38
